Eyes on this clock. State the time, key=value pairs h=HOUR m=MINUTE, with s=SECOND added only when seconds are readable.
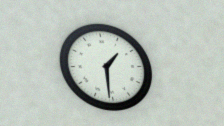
h=1 m=31
